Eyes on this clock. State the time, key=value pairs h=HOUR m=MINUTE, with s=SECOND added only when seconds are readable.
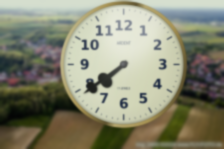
h=7 m=39
